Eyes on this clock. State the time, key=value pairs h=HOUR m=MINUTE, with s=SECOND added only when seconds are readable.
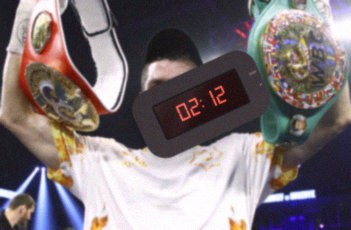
h=2 m=12
